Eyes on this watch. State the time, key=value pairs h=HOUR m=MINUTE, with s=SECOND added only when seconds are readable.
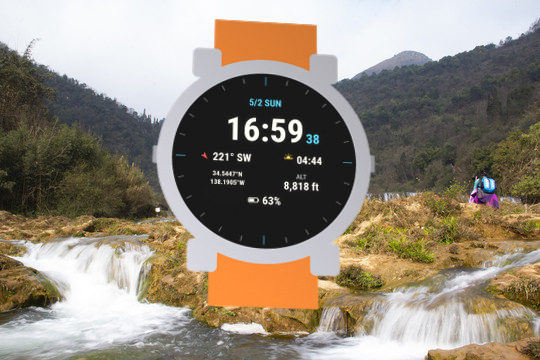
h=16 m=59 s=38
